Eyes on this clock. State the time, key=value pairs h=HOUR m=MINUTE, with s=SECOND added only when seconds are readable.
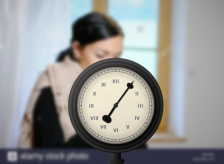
h=7 m=6
